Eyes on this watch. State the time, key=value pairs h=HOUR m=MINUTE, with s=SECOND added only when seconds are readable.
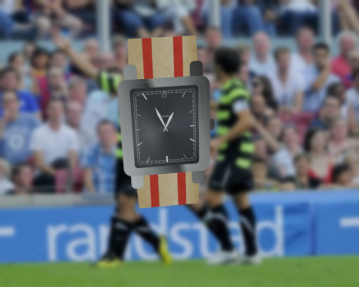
h=12 m=56
